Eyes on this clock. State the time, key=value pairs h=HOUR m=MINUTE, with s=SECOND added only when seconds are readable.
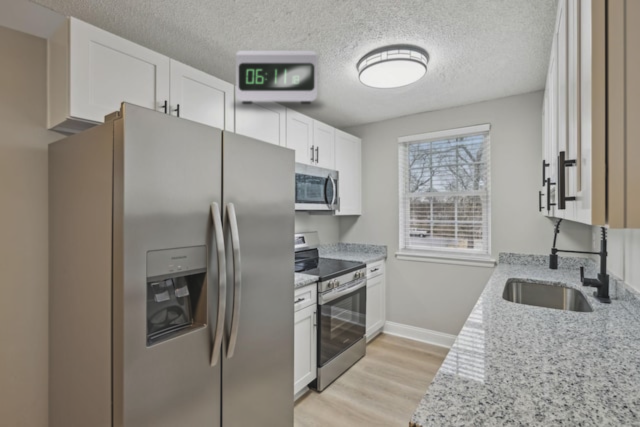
h=6 m=11
